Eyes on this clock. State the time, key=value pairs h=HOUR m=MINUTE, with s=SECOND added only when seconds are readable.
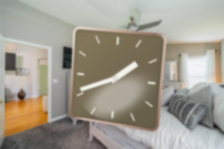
h=1 m=41
